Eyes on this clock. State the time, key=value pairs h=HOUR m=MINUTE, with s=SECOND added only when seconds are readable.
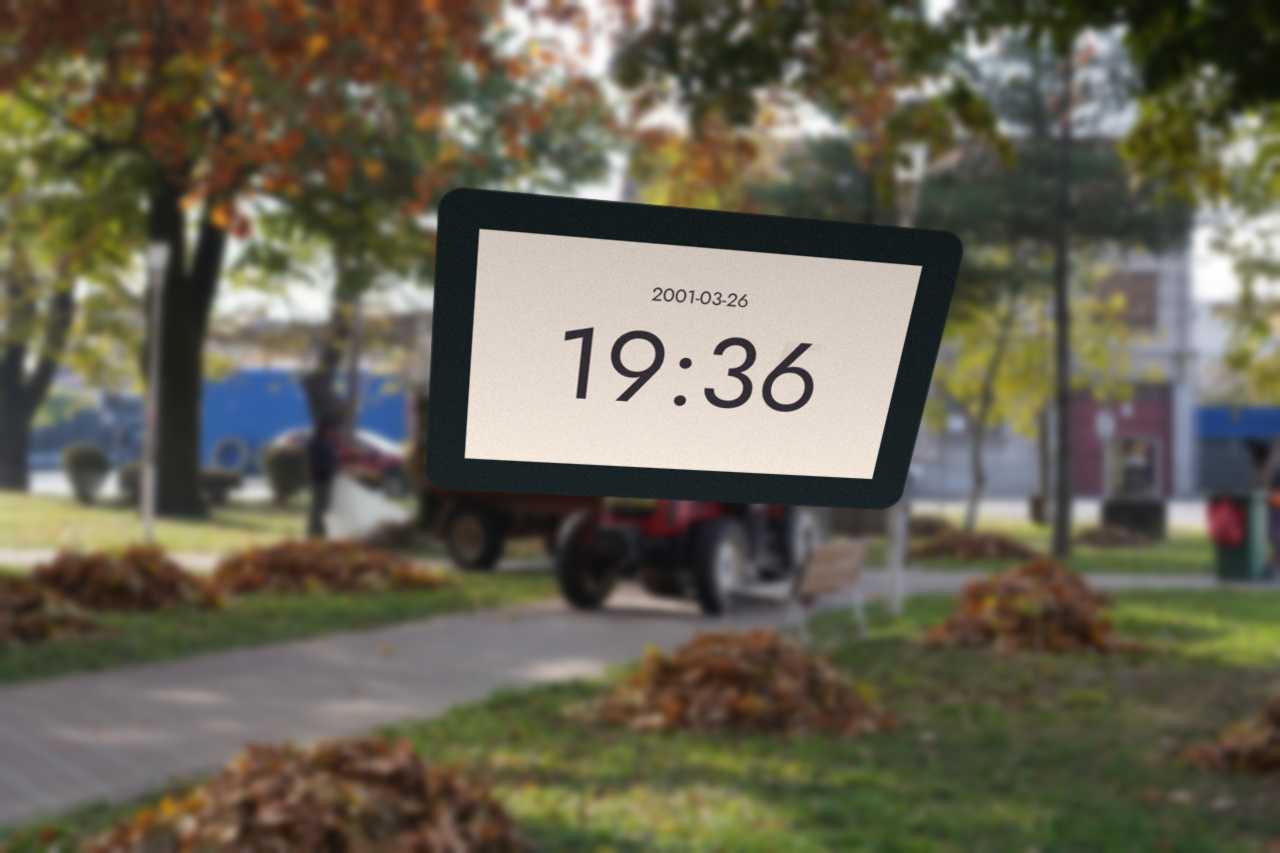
h=19 m=36
